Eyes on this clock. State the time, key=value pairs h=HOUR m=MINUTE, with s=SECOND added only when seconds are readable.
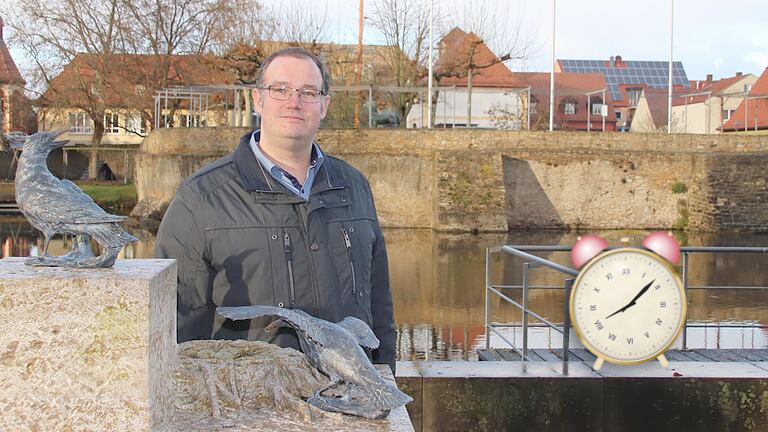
h=8 m=8
